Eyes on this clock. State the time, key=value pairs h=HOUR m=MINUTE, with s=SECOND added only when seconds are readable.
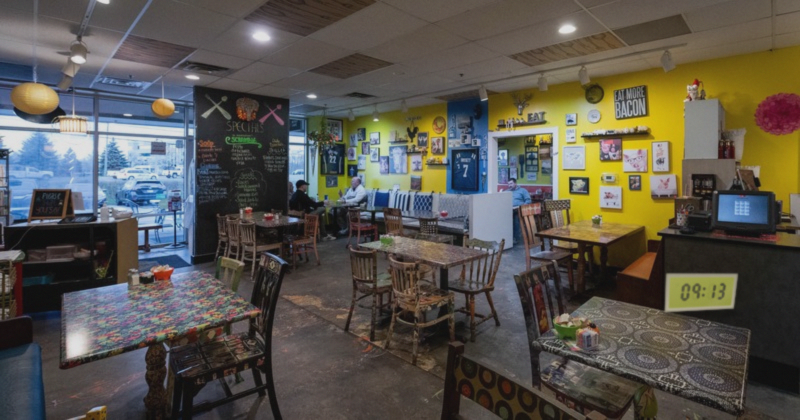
h=9 m=13
